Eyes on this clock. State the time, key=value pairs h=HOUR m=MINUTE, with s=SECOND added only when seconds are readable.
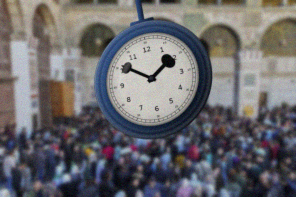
h=1 m=51
